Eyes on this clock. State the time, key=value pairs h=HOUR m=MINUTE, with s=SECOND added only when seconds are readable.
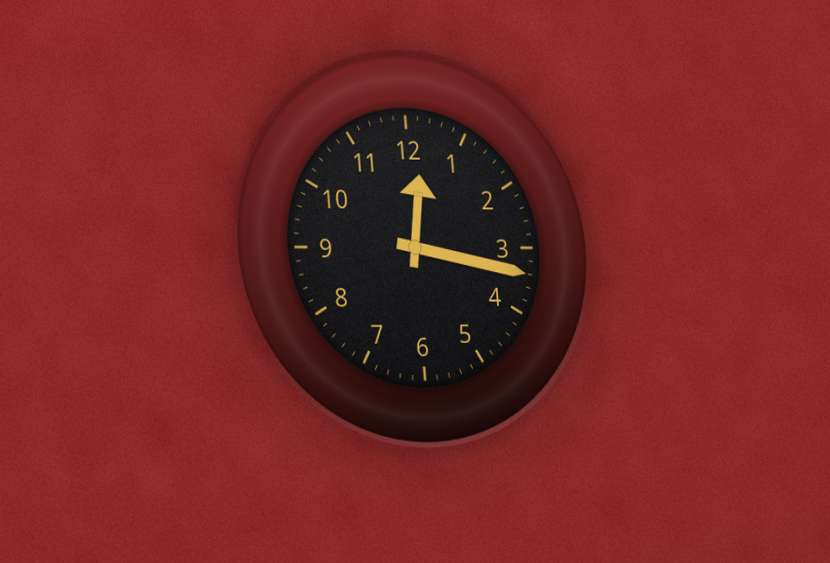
h=12 m=17
